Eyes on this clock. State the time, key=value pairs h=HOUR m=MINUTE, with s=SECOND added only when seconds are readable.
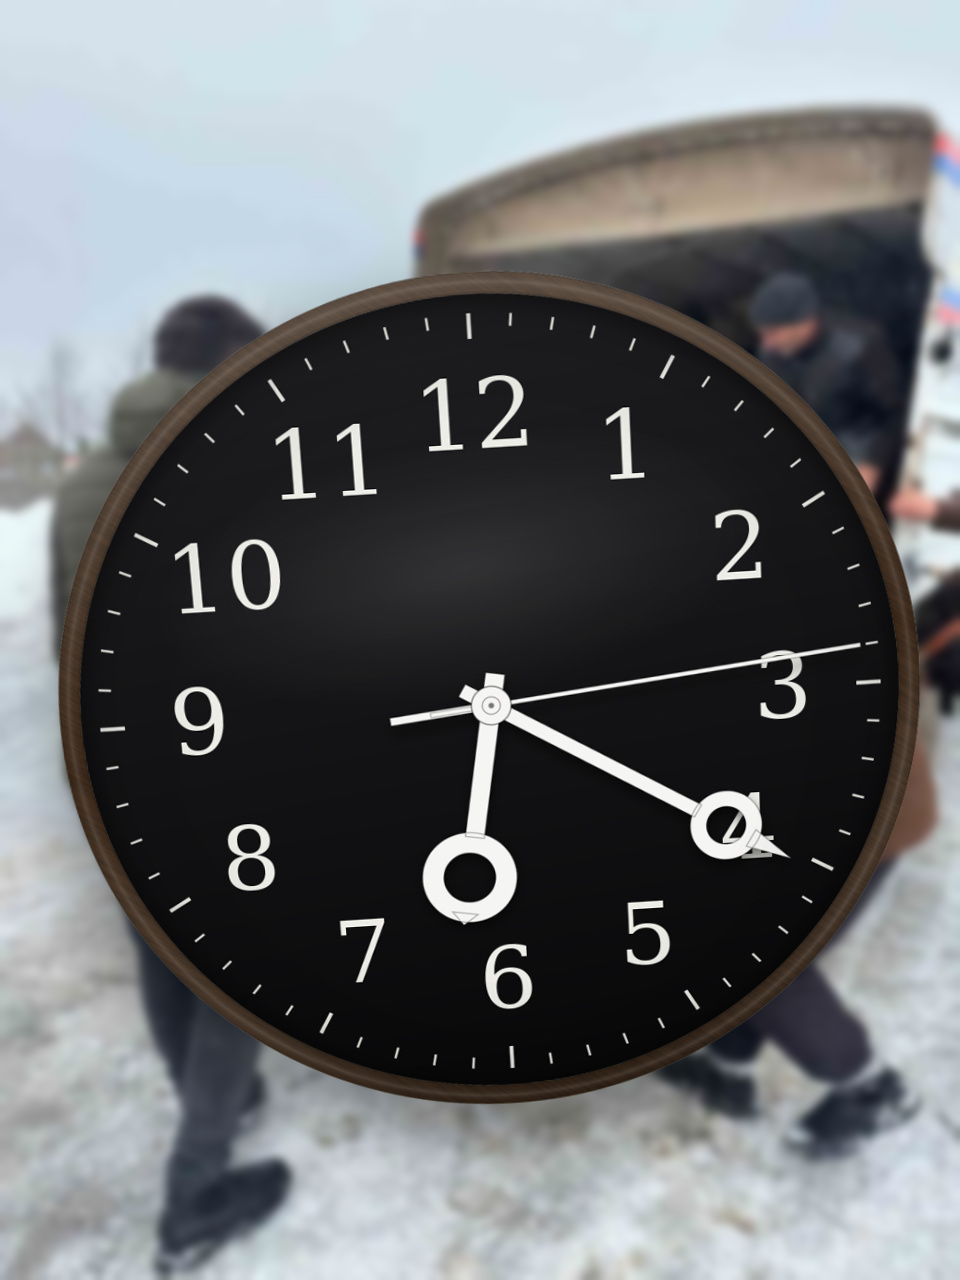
h=6 m=20 s=14
